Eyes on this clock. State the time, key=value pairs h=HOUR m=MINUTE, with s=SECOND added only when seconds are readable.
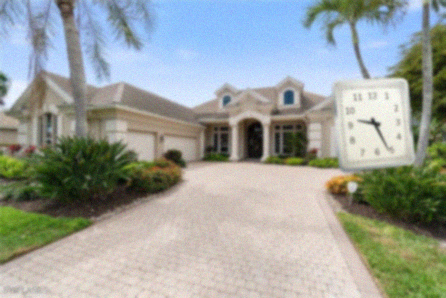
h=9 m=26
